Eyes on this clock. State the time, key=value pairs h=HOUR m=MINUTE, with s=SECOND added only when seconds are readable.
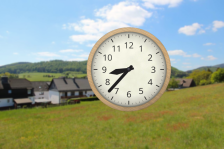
h=8 m=37
